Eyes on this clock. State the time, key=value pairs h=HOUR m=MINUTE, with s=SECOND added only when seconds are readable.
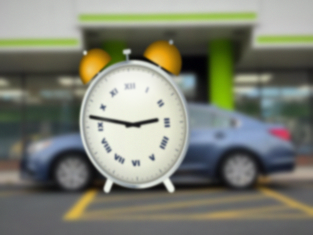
h=2 m=47
